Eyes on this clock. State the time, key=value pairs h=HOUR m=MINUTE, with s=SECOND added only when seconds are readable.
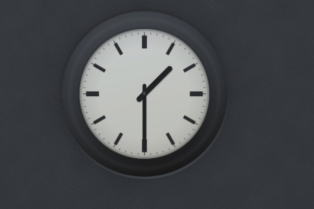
h=1 m=30
